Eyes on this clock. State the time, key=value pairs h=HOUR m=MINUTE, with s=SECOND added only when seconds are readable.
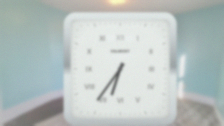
h=6 m=36
